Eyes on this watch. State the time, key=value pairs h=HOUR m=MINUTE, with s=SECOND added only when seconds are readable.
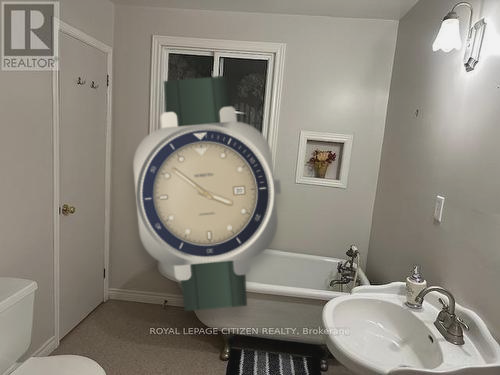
h=3 m=52
